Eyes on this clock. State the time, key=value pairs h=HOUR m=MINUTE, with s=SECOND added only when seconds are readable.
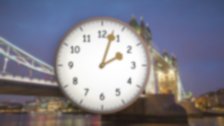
h=2 m=3
